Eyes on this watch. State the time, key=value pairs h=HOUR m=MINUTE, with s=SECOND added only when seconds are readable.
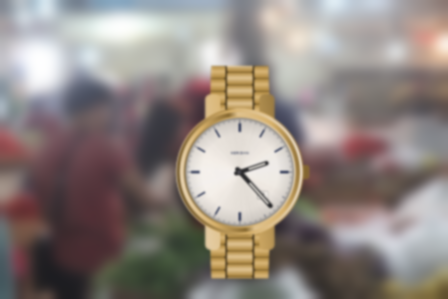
h=2 m=23
